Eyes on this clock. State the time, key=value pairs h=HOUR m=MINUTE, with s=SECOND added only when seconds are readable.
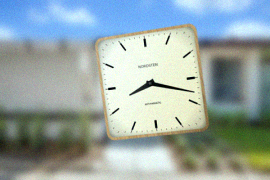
h=8 m=18
